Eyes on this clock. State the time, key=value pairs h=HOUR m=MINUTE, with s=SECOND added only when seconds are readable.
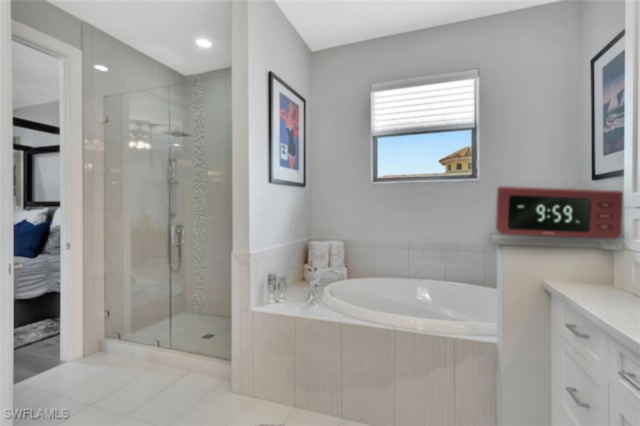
h=9 m=59
